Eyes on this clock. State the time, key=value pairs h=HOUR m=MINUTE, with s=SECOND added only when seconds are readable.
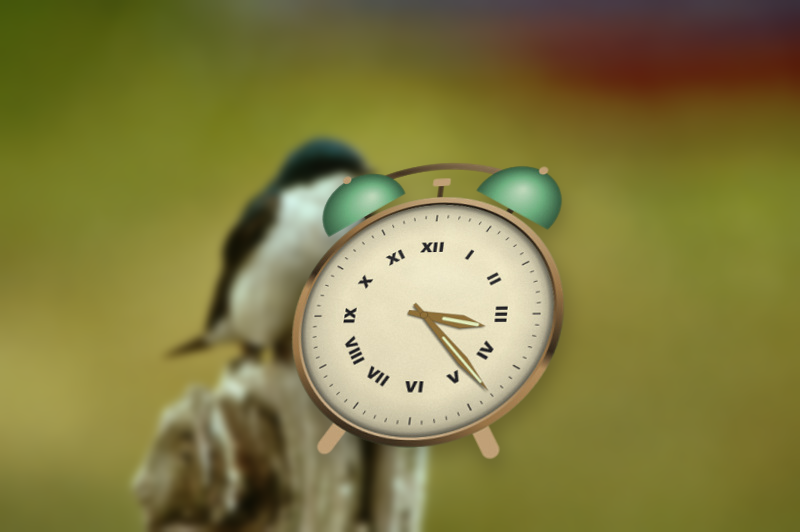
h=3 m=23
